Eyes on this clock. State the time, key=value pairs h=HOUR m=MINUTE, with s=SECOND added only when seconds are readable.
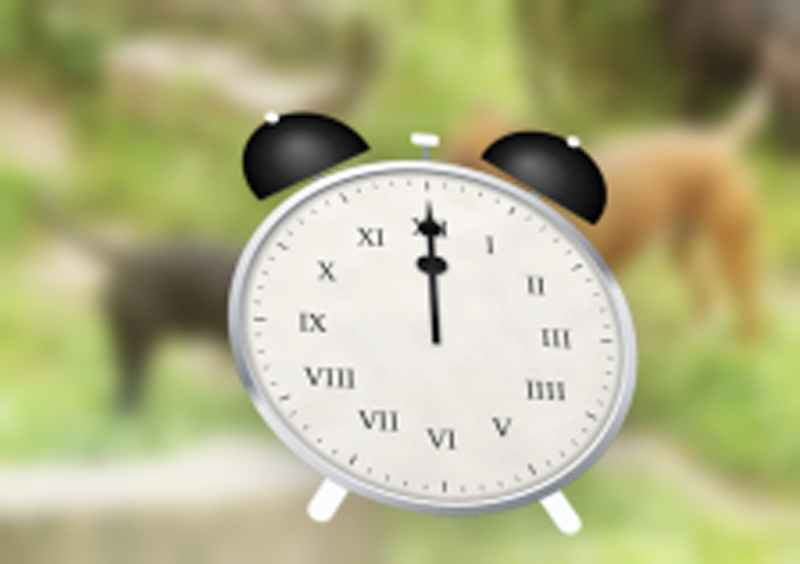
h=12 m=0
